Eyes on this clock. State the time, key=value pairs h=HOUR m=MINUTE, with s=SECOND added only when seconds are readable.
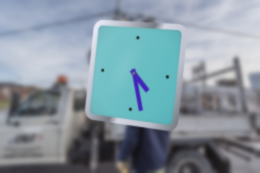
h=4 m=27
